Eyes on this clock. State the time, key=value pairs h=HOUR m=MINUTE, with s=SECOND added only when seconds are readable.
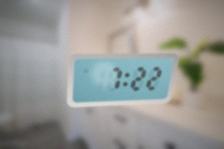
h=7 m=22
